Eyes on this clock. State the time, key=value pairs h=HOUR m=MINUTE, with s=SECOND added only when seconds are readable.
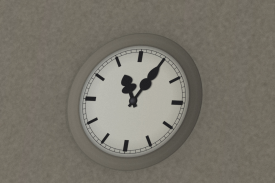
h=11 m=5
